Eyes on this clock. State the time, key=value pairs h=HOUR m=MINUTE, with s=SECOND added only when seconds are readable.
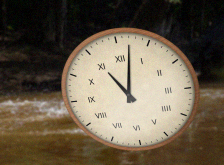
h=11 m=2
